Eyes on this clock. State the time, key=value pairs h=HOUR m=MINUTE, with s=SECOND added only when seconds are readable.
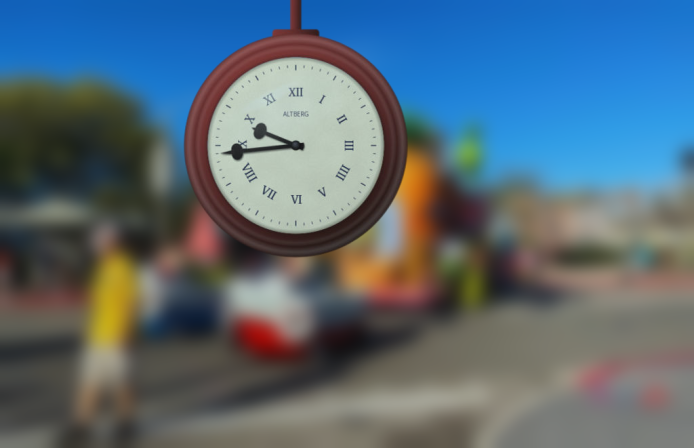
h=9 m=44
